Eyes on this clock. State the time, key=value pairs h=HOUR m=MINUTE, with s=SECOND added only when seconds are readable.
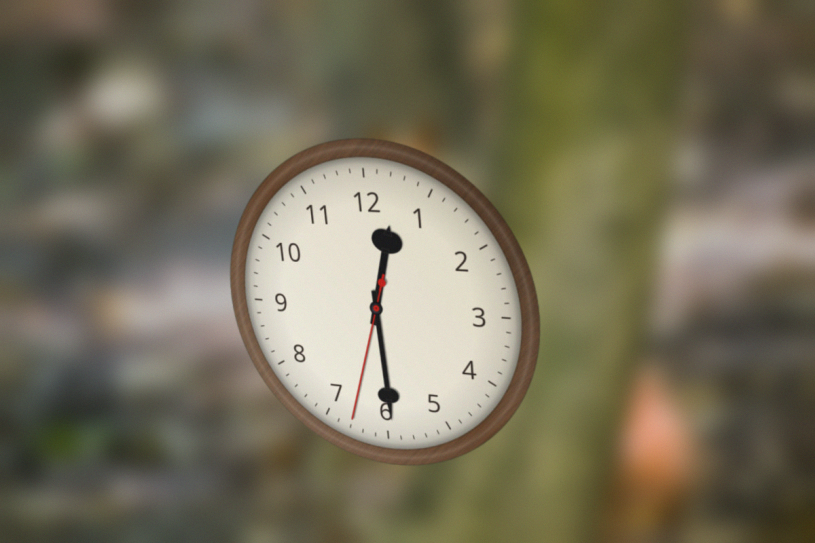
h=12 m=29 s=33
